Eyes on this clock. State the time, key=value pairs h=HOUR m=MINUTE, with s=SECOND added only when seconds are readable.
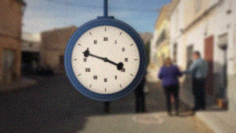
h=3 m=48
